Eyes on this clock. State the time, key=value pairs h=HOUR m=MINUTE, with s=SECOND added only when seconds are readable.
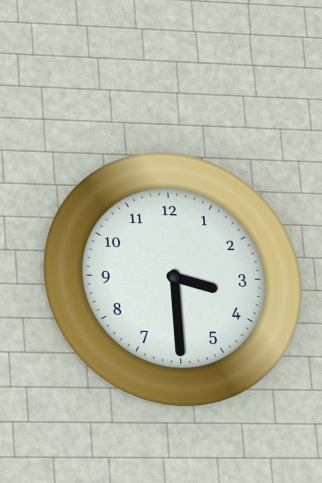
h=3 m=30
